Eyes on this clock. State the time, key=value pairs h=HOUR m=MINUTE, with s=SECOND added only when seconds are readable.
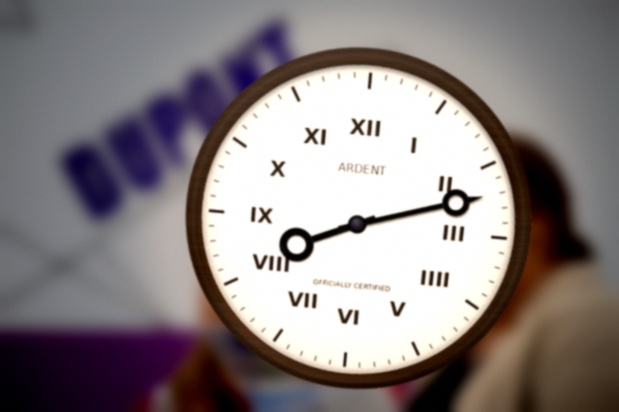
h=8 m=12
